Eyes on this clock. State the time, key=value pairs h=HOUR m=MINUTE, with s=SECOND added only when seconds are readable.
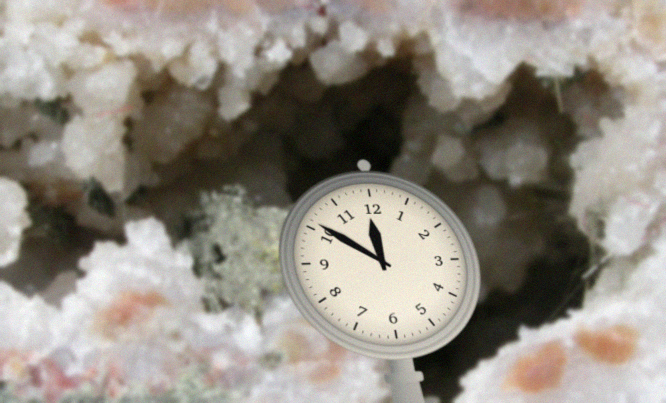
h=11 m=51
